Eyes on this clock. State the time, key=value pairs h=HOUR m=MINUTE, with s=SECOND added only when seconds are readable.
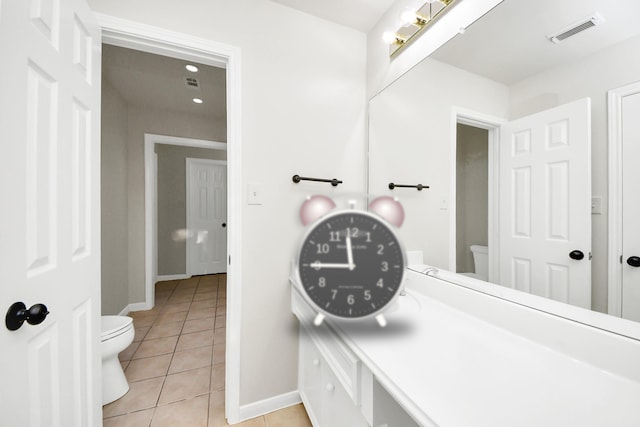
h=11 m=45
